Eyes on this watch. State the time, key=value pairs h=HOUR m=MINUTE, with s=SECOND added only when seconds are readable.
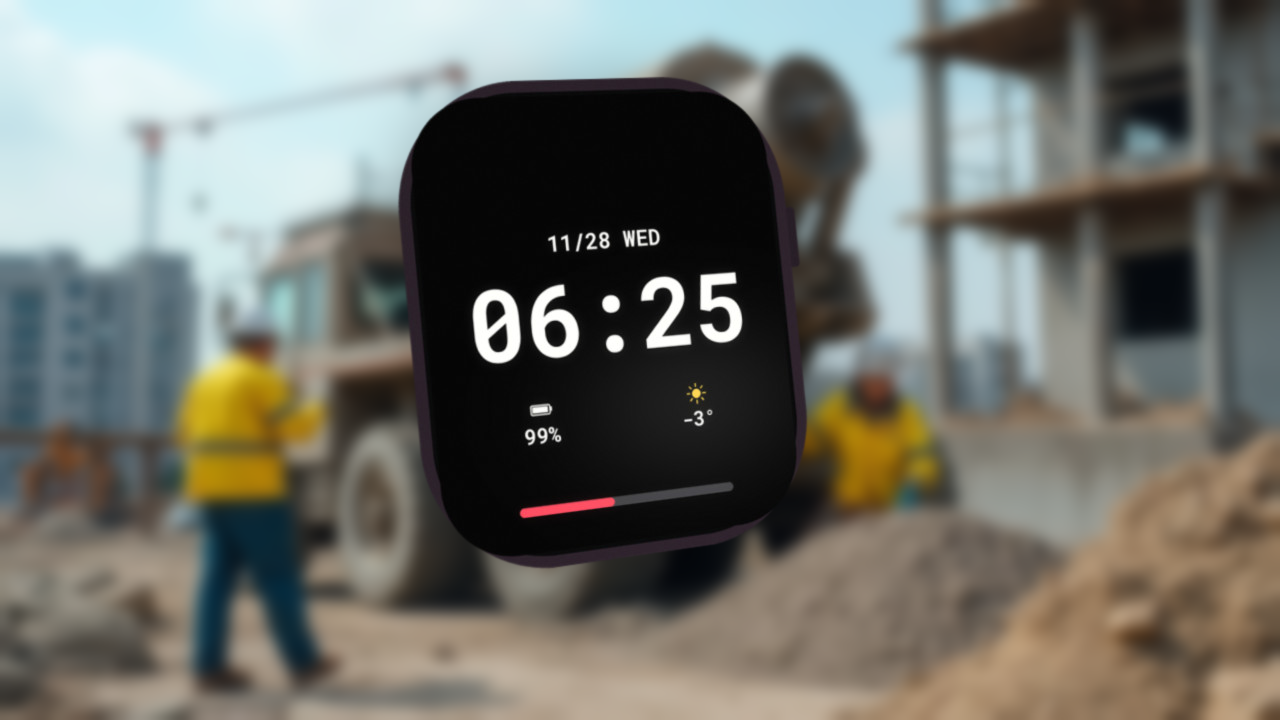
h=6 m=25
